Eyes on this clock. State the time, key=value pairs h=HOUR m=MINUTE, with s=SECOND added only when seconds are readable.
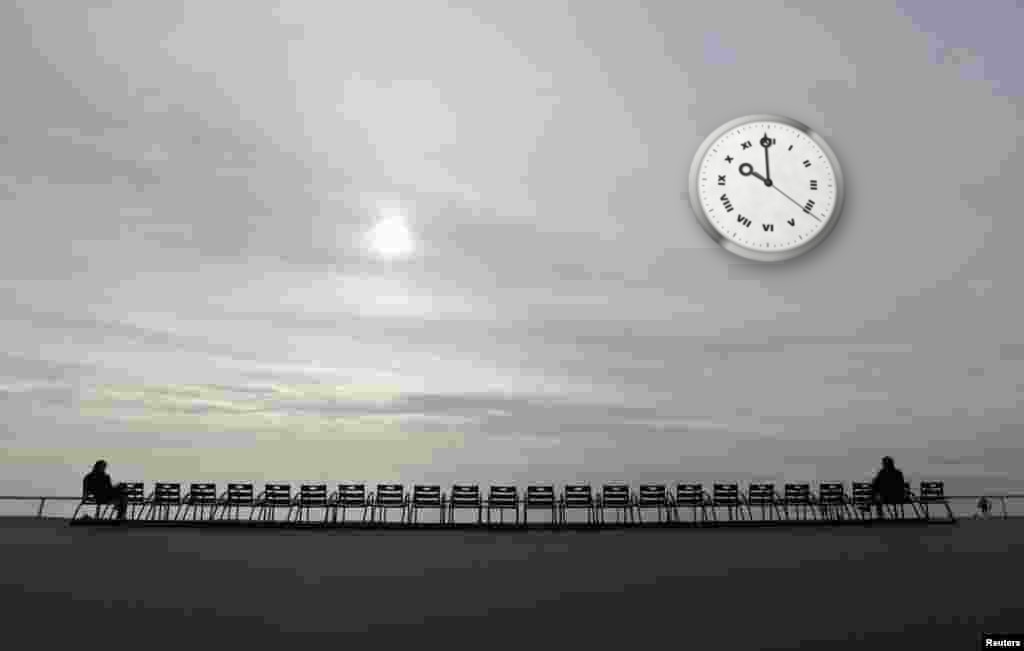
h=9 m=59 s=21
